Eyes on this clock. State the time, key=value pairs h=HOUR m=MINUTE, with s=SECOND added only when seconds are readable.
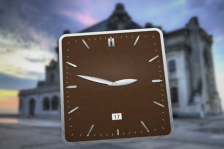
h=2 m=48
